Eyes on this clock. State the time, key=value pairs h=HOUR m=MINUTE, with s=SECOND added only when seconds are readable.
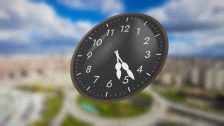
h=5 m=23
